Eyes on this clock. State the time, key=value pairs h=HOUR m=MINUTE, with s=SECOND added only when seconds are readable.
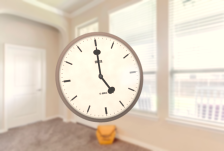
h=5 m=0
